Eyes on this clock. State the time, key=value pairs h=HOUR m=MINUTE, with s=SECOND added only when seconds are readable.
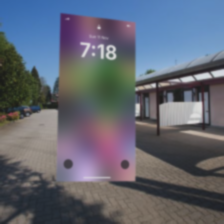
h=7 m=18
